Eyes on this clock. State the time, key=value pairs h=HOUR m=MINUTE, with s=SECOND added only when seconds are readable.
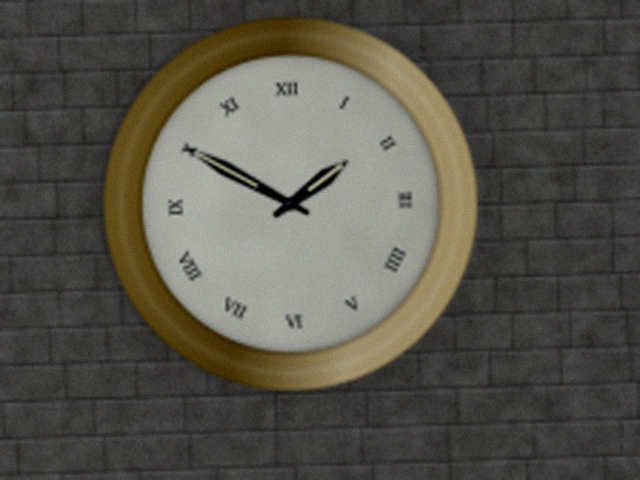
h=1 m=50
